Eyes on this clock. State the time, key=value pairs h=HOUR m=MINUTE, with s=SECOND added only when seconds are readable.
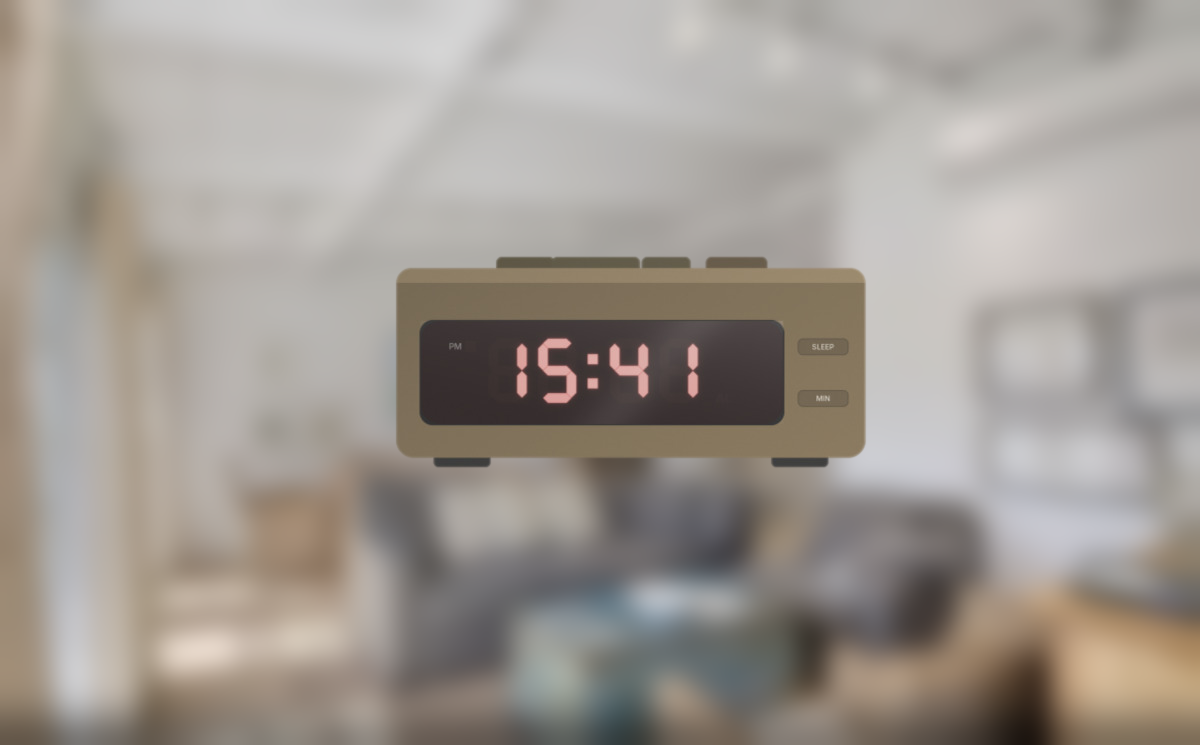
h=15 m=41
